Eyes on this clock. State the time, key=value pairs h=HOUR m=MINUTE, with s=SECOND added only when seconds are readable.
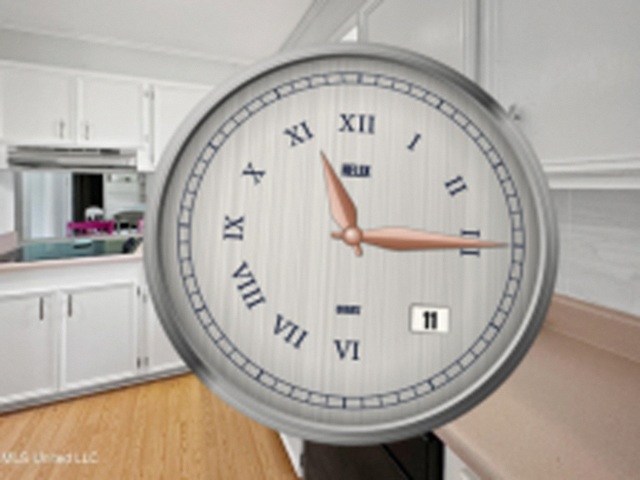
h=11 m=15
